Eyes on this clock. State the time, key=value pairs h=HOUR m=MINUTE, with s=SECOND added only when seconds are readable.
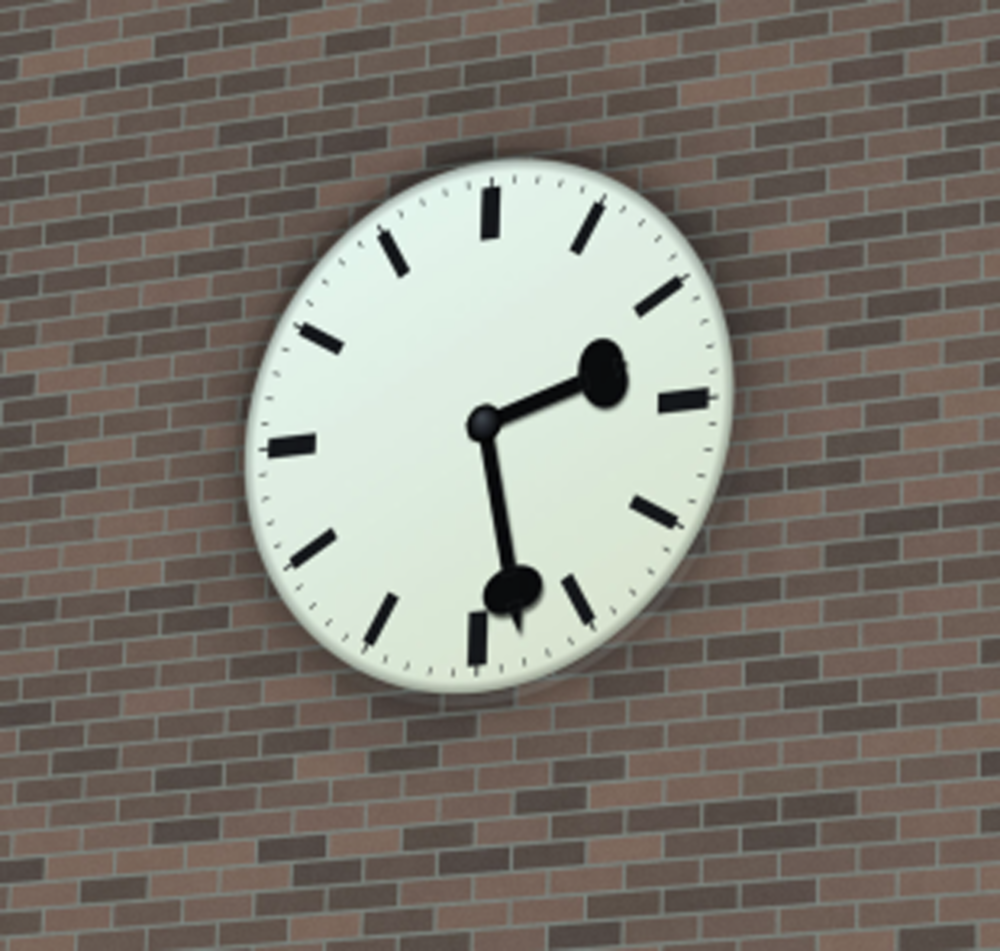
h=2 m=28
